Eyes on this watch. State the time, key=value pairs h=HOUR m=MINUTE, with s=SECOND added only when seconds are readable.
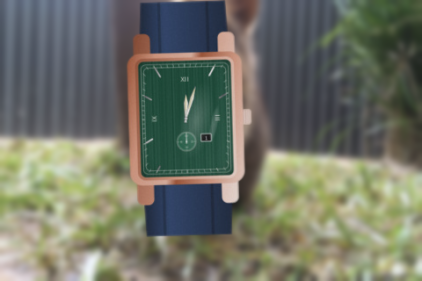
h=12 m=3
